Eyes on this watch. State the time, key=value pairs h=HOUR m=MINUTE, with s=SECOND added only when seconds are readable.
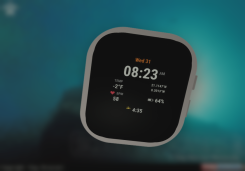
h=8 m=23
